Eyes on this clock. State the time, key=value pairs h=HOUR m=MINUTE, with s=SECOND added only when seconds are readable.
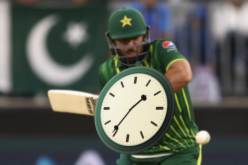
h=1 m=36
